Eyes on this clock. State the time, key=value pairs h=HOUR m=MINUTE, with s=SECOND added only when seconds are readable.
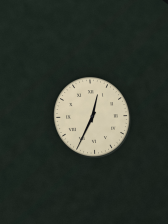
h=12 m=35
